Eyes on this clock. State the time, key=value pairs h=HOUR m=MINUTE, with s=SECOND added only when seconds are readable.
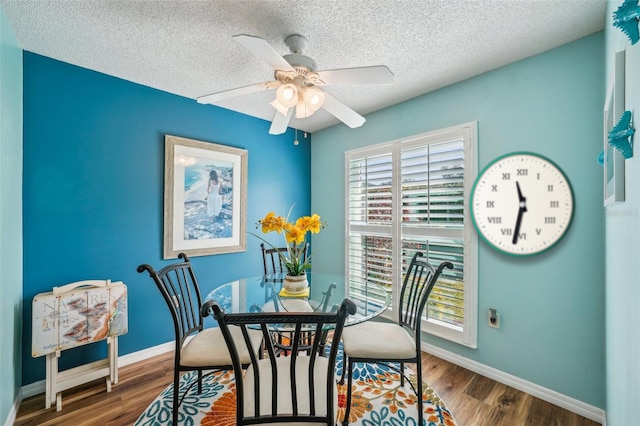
h=11 m=32
